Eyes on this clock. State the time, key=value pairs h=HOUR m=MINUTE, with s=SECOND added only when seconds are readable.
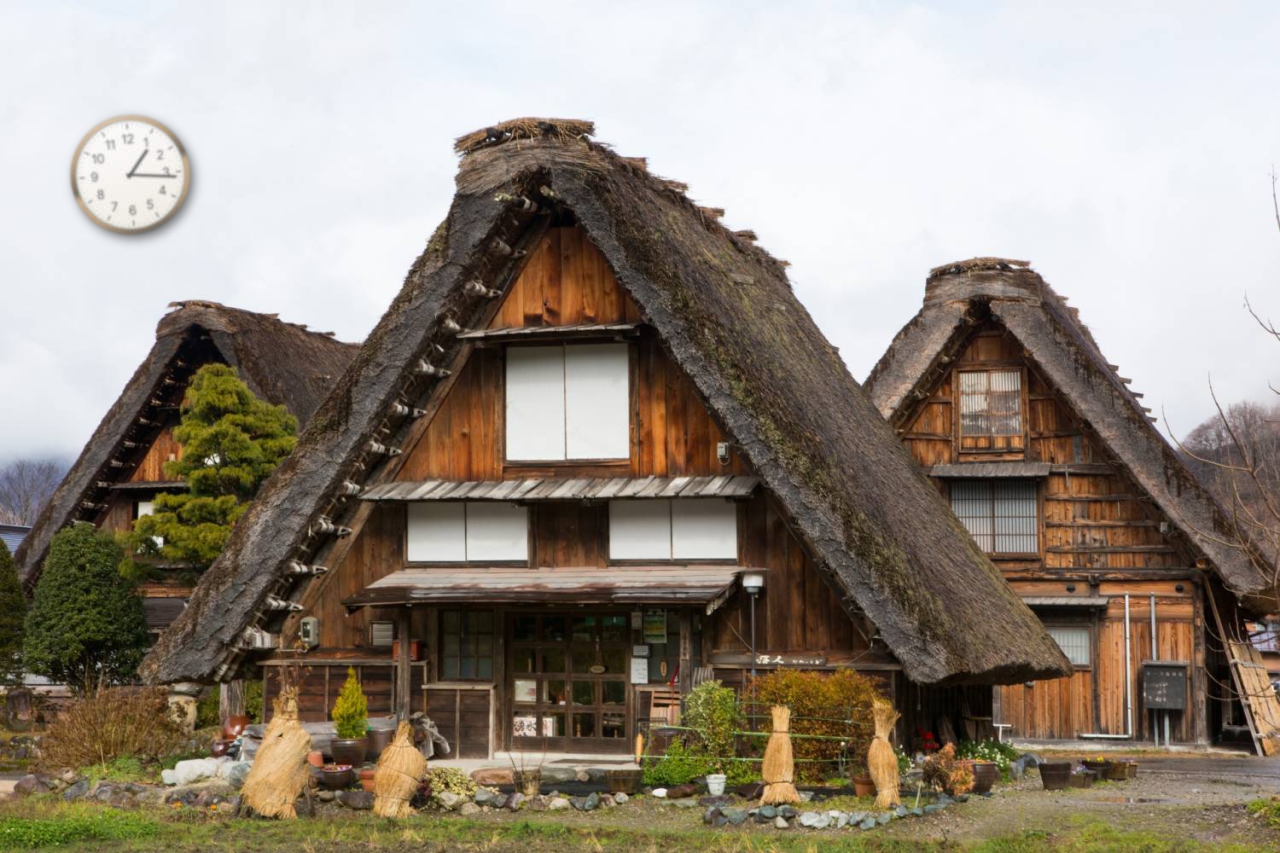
h=1 m=16
